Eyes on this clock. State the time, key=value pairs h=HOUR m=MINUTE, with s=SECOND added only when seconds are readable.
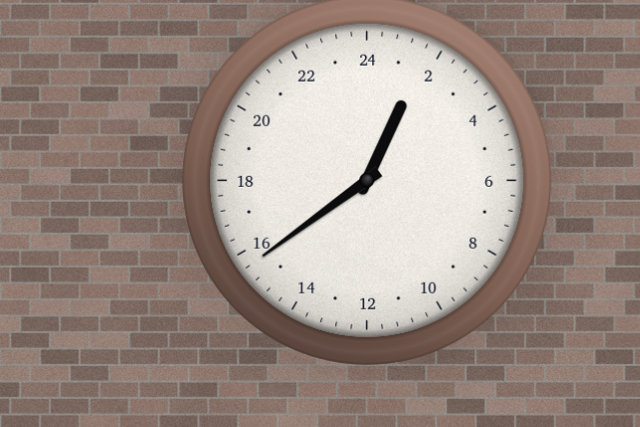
h=1 m=39
